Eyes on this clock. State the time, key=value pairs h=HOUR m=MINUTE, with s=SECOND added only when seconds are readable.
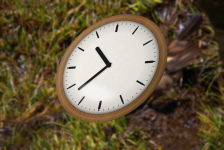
h=10 m=38
